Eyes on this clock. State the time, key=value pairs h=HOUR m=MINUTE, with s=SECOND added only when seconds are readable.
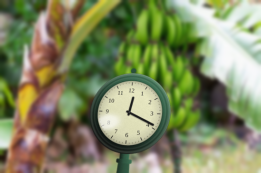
h=12 m=19
